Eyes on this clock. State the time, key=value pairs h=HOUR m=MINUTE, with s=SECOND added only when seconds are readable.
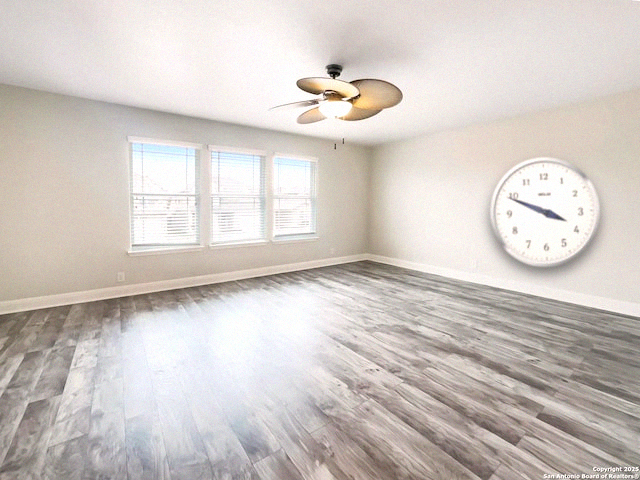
h=3 m=49
